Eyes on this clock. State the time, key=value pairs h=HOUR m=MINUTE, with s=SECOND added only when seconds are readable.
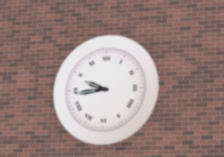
h=9 m=44
